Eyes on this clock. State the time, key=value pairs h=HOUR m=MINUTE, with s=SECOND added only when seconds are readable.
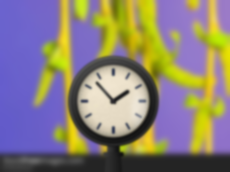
h=1 m=53
